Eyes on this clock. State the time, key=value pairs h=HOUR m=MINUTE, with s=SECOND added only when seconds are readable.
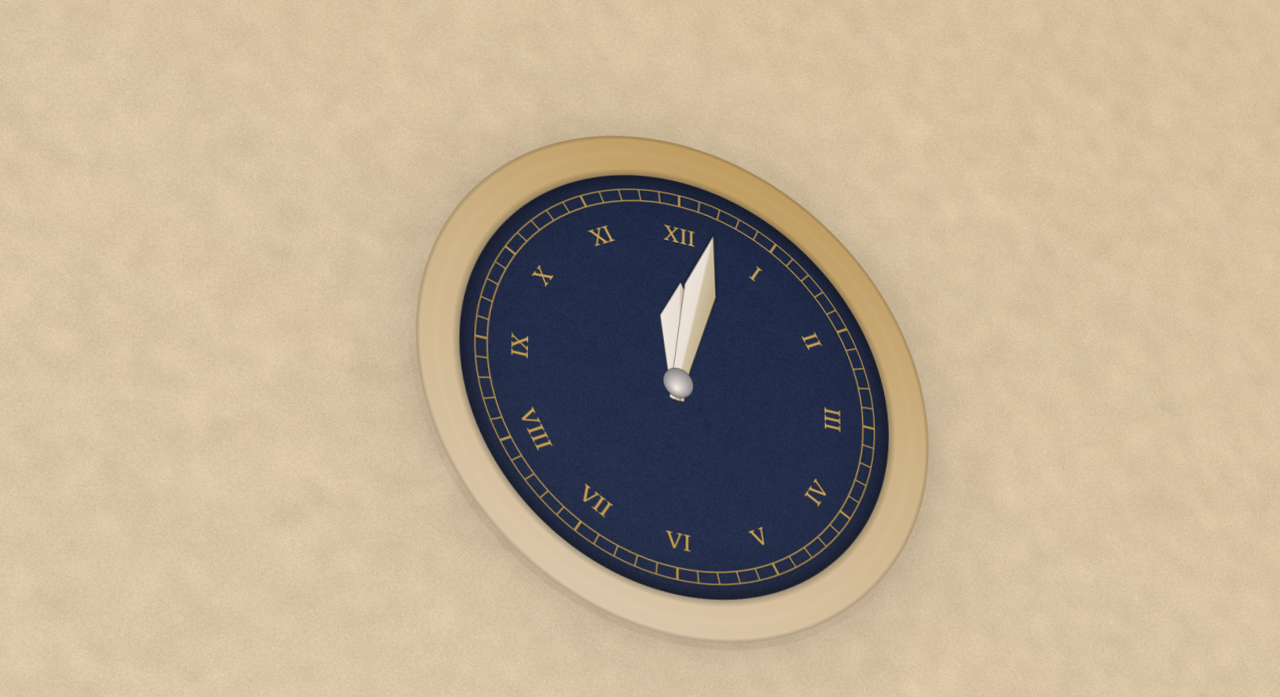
h=12 m=2
